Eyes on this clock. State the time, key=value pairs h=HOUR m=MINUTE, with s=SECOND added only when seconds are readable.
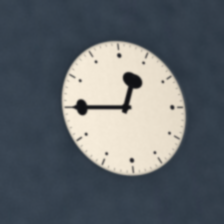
h=12 m=45
